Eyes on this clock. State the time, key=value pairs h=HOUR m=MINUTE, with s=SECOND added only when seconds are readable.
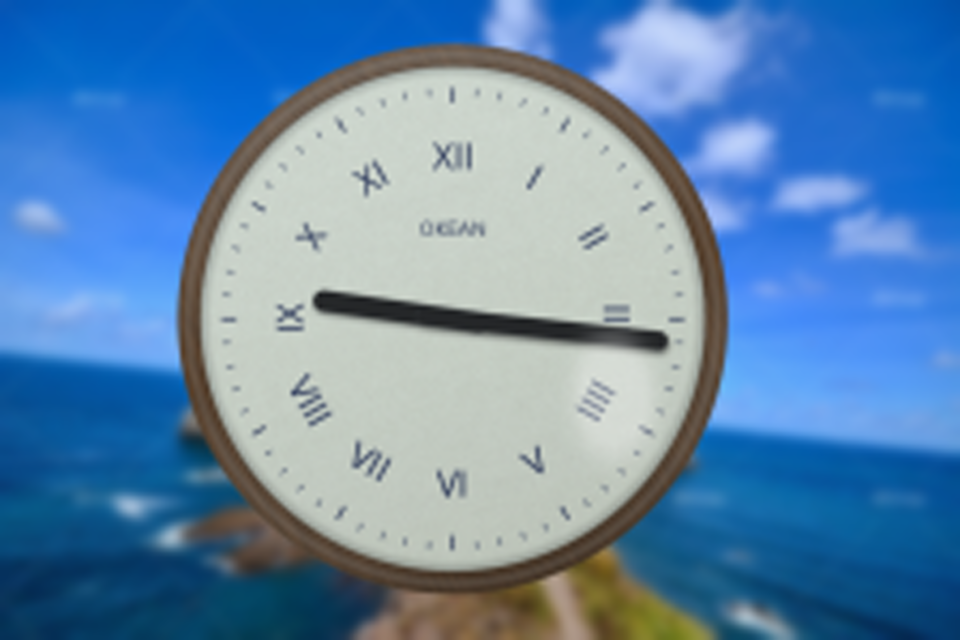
h=9 m=16
